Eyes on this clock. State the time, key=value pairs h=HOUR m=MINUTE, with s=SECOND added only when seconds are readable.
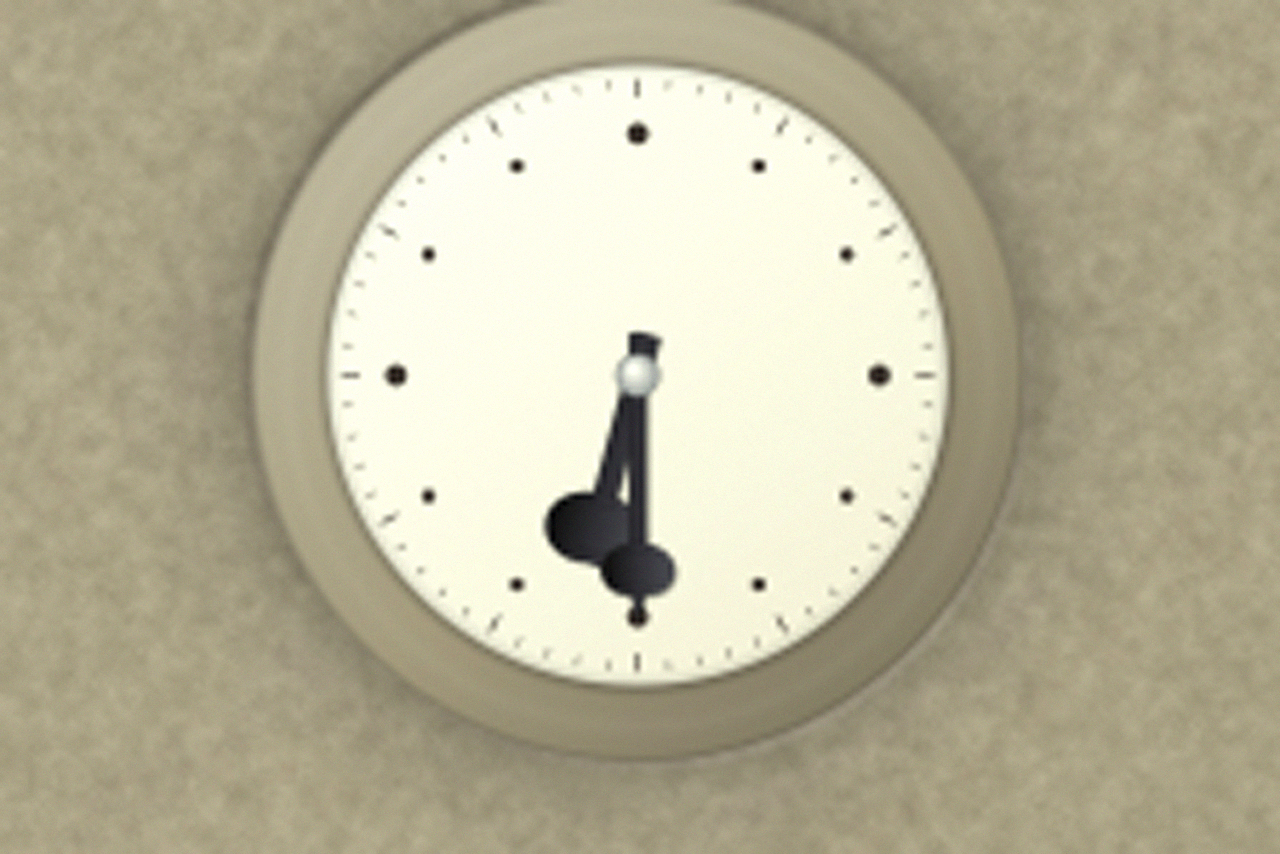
h=6 m=30
